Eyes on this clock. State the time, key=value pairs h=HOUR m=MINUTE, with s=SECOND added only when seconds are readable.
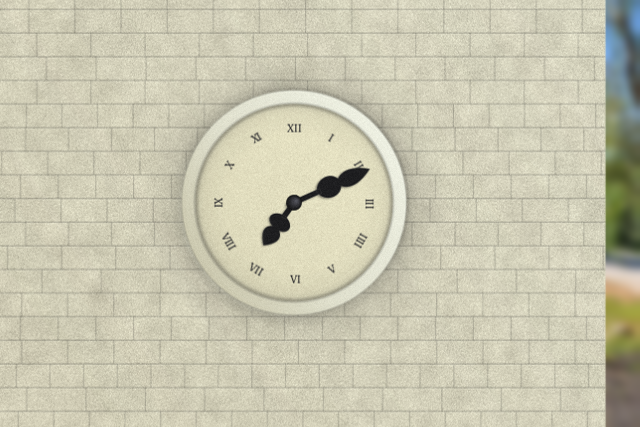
h=7 m=11
